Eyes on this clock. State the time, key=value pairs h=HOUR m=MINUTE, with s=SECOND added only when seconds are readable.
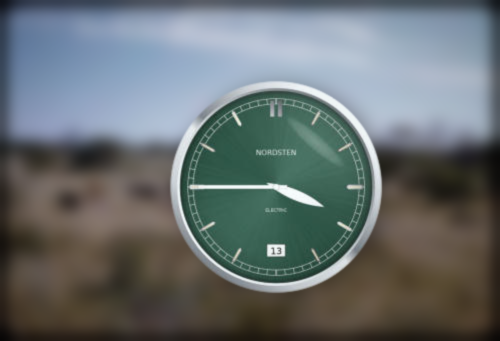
h=3 m=45
